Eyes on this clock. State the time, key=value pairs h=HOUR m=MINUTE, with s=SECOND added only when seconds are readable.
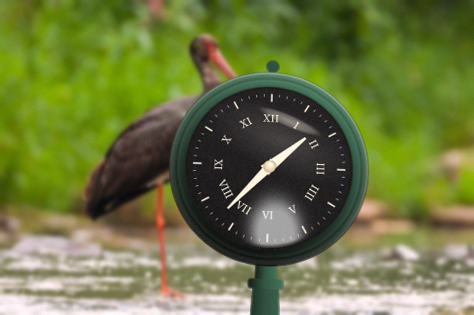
h=1 m=37
